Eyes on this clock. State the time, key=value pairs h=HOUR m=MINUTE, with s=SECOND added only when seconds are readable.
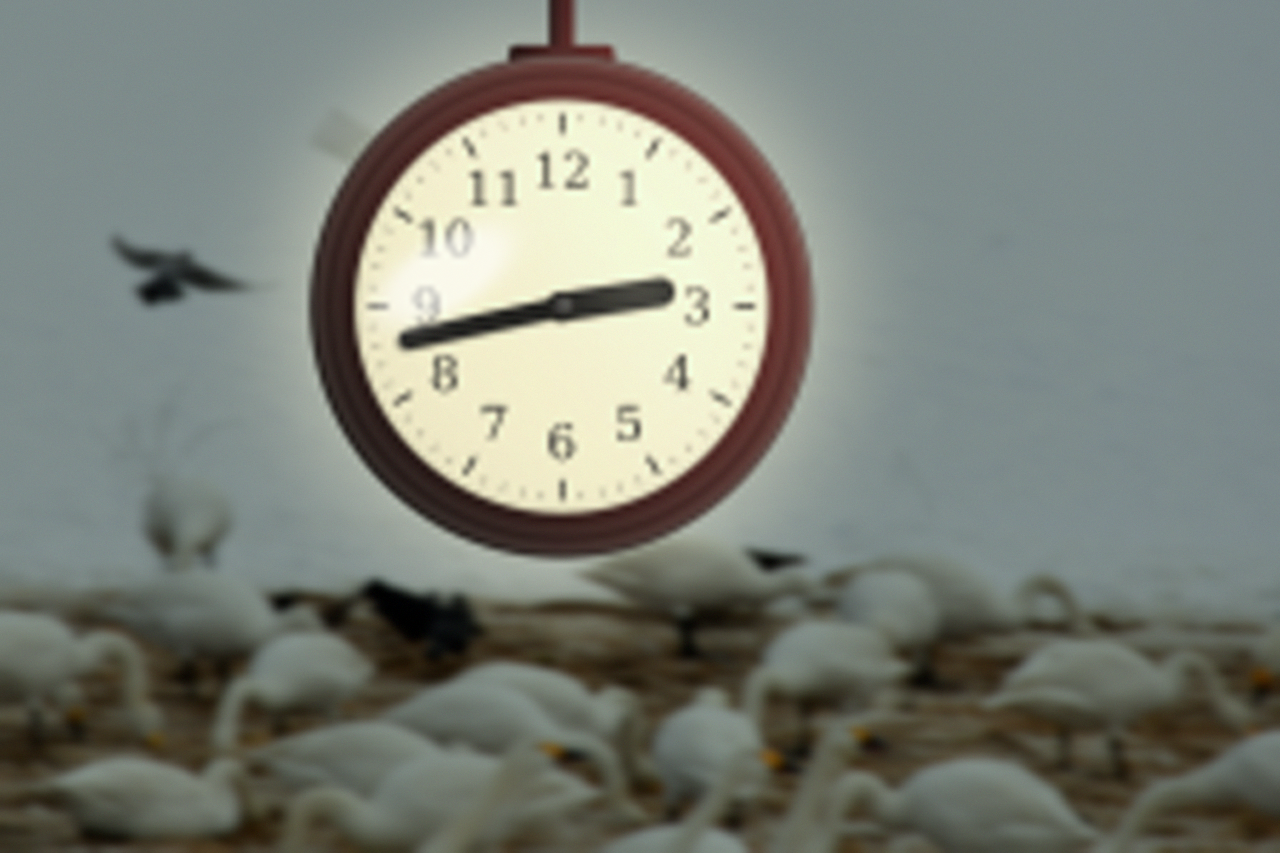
h=2 m=43
